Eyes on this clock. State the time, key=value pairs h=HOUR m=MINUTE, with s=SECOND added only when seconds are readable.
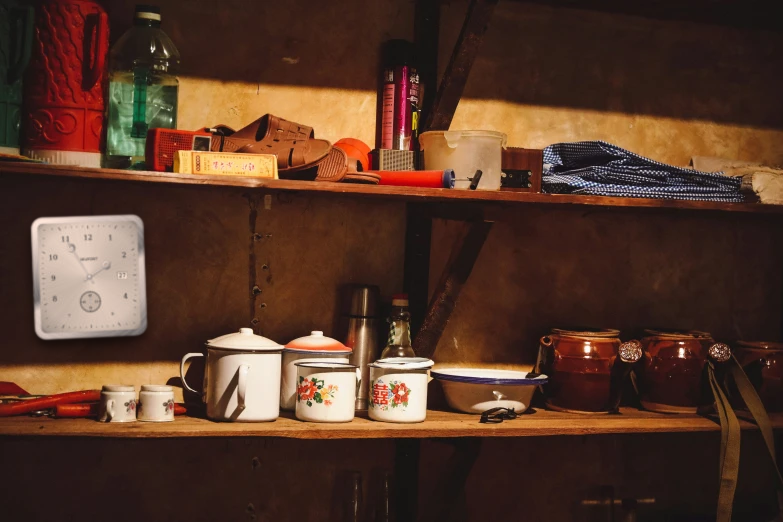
h=1 m=55
